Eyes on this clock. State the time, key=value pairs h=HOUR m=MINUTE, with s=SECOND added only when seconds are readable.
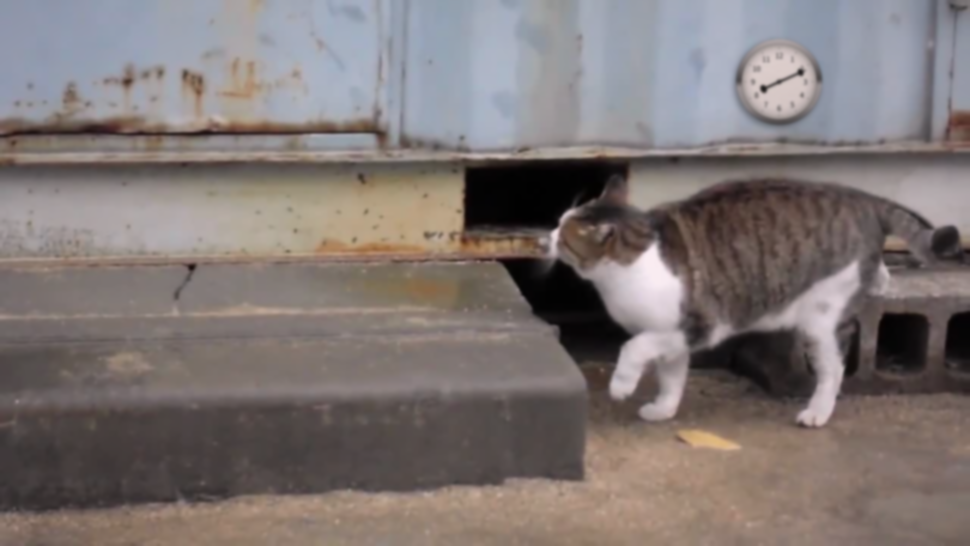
h=8 m=11
